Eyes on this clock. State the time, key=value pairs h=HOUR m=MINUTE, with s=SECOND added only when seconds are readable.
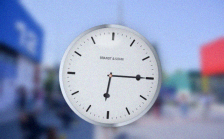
h=6 m=15
